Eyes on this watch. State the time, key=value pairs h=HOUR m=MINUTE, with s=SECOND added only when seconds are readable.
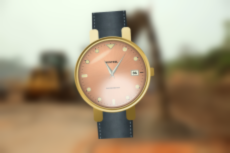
h=11 m=6
